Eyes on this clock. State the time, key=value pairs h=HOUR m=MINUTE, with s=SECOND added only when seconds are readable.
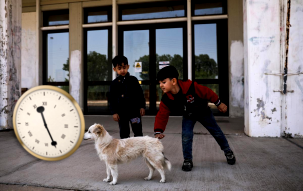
h=11 m=26
